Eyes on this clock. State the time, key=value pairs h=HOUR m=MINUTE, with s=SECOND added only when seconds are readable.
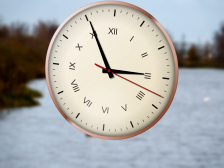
h=2 m=55 s=18
